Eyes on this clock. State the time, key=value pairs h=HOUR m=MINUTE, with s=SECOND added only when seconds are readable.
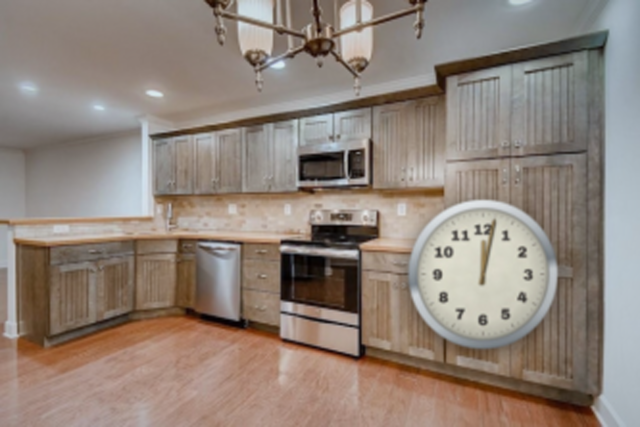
h=12 m=2
